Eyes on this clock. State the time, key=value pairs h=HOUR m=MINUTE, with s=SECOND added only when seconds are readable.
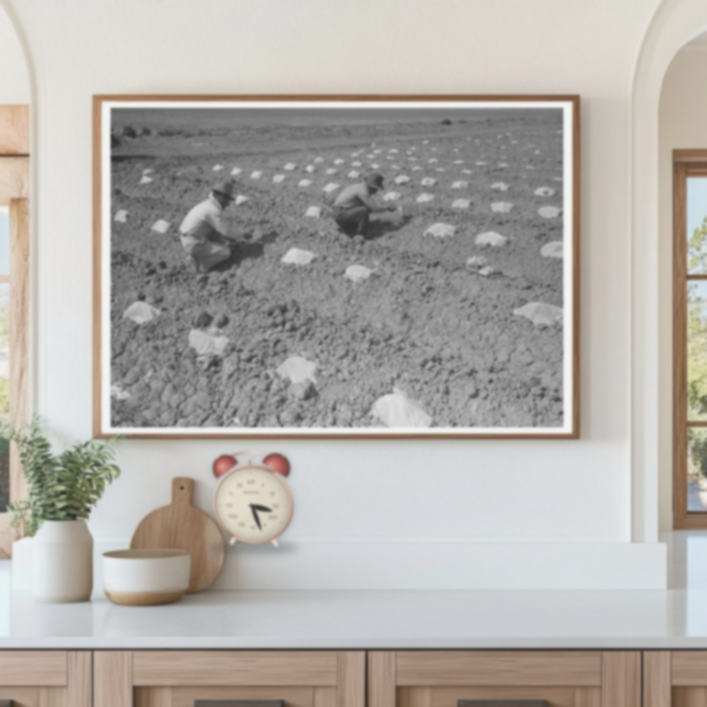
h=3 m=27
